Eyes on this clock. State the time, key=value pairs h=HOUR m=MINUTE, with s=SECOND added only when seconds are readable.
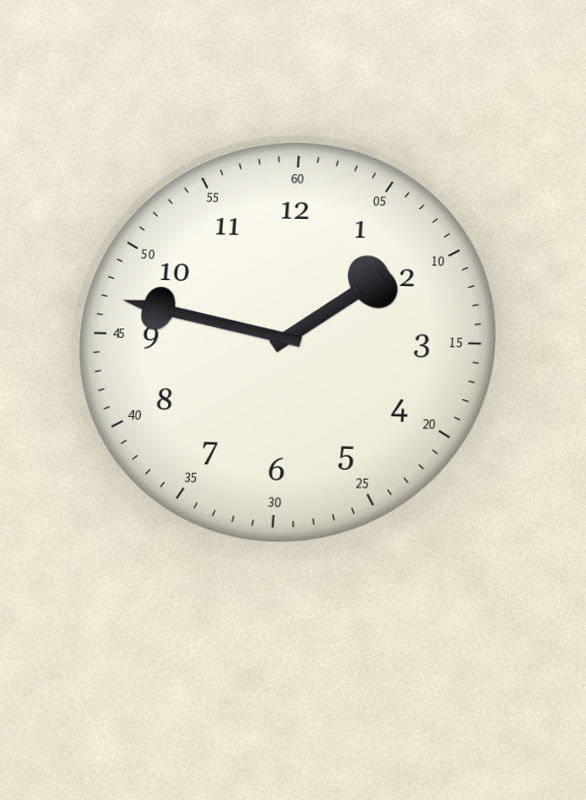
h=1 m=47
